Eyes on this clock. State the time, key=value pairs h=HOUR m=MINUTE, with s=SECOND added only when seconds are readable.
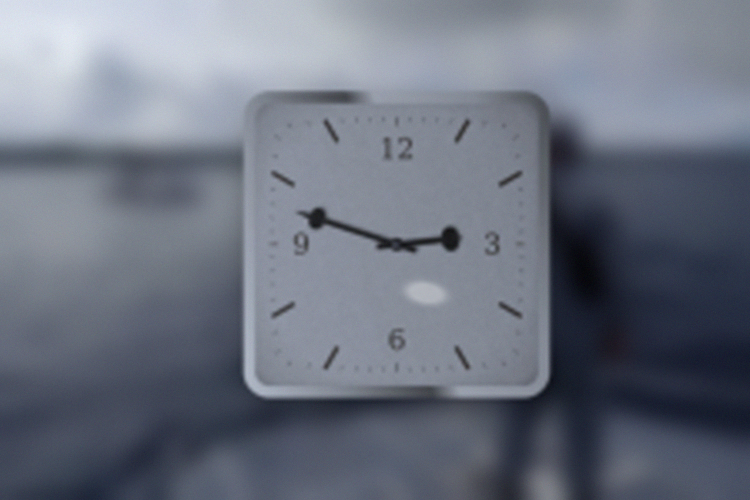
h=2 m=48
